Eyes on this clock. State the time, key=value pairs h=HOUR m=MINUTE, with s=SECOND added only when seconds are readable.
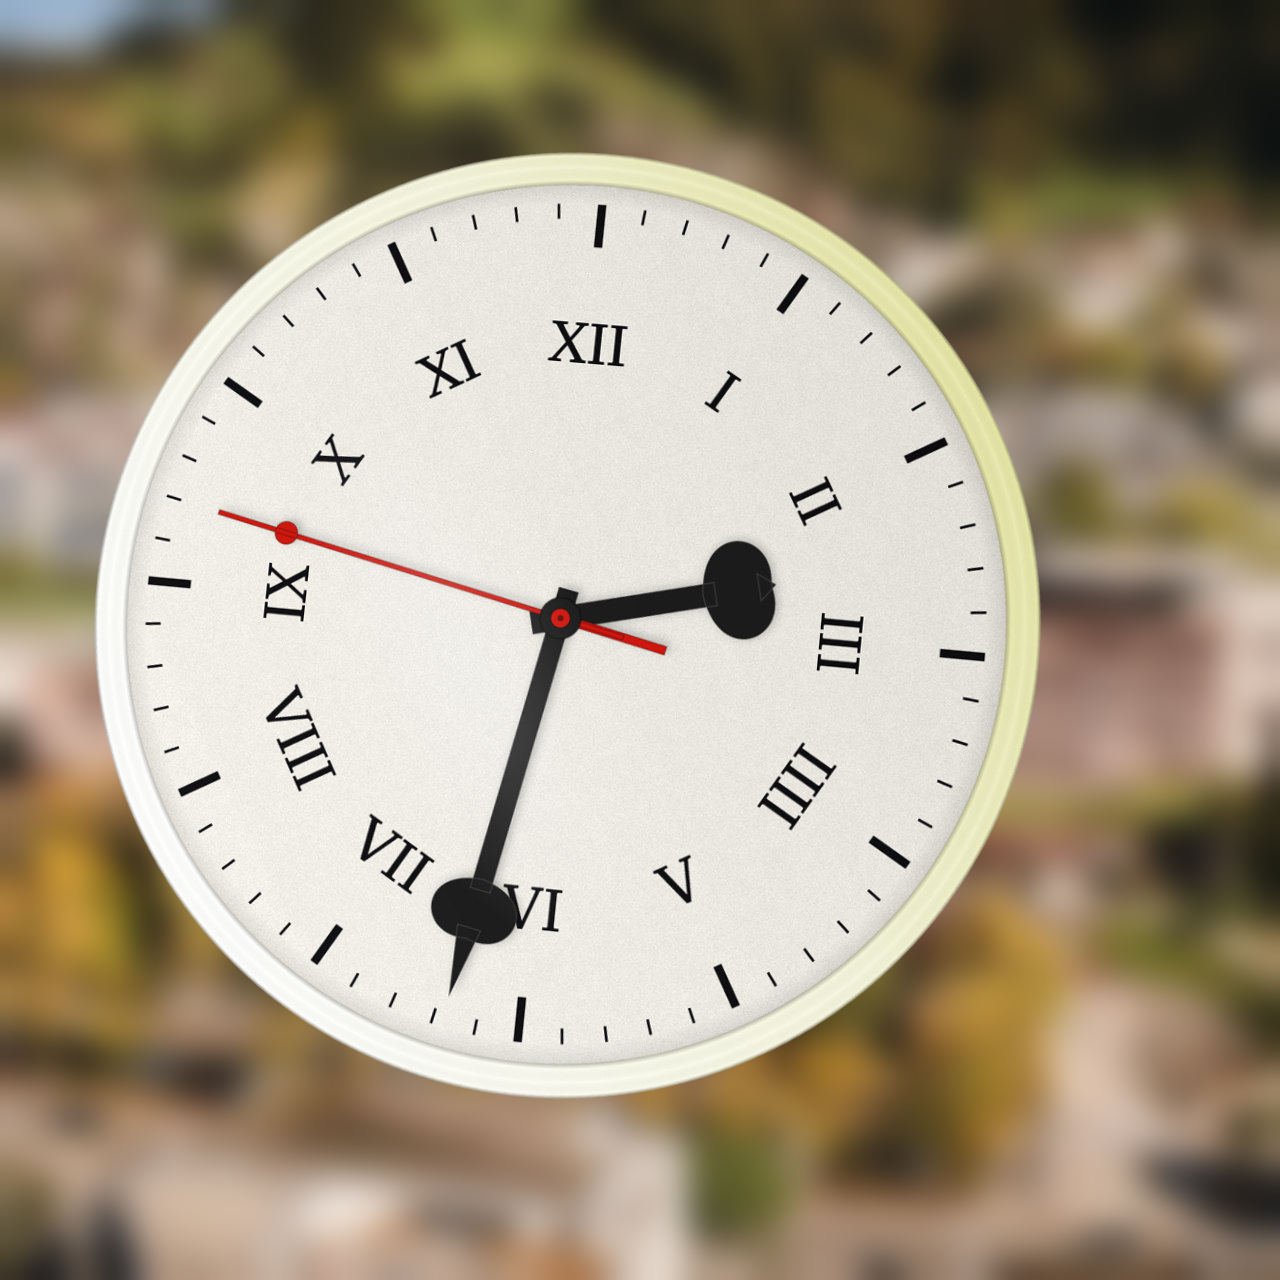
h=2 m=31 s=47
